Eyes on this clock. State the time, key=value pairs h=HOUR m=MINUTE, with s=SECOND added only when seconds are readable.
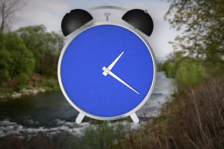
h=1 m=21
